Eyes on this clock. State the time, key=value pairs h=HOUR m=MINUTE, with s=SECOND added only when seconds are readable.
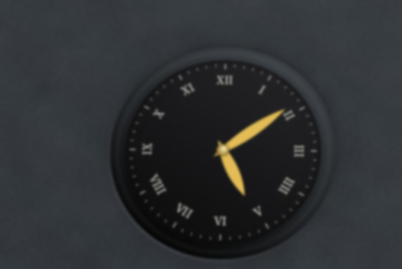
h=5 m=9
